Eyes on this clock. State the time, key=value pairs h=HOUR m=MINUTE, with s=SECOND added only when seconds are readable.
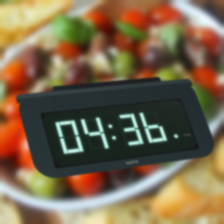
h=4 m=36
